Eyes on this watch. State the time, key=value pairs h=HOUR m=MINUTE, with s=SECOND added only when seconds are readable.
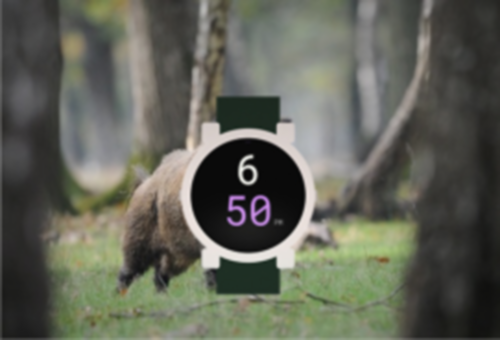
h=6 m=50
